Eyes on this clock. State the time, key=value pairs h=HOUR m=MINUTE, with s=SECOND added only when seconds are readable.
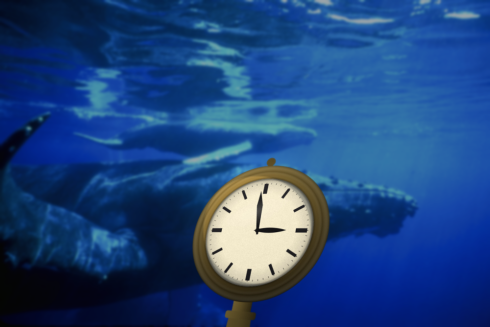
h=2 m=59
